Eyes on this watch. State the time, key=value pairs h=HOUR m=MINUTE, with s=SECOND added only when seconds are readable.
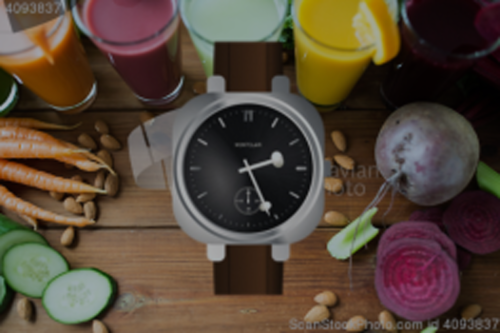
h=2 m=26
